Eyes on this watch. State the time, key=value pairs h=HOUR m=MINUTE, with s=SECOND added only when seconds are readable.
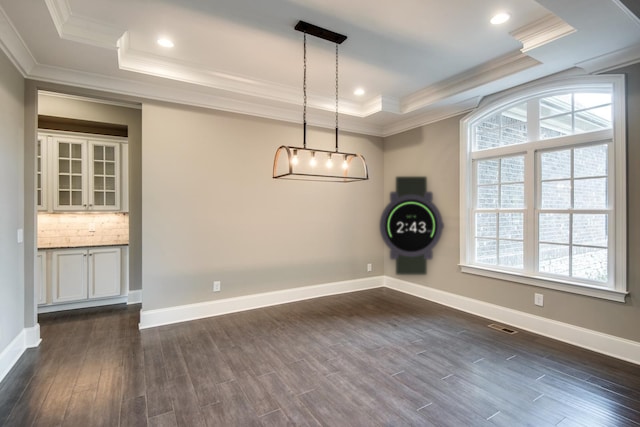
h=2 m=43
